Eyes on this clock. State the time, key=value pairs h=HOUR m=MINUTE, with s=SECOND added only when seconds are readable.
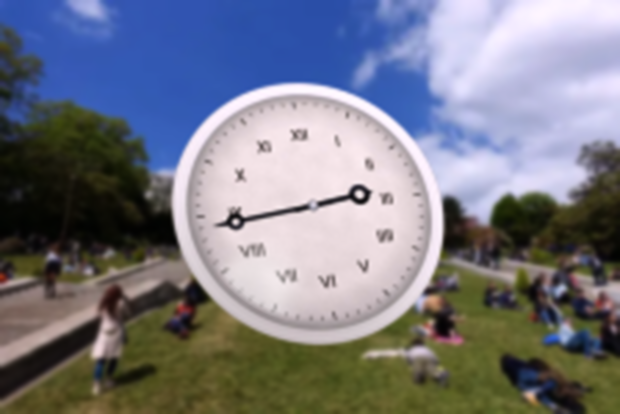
h=2 m=44
